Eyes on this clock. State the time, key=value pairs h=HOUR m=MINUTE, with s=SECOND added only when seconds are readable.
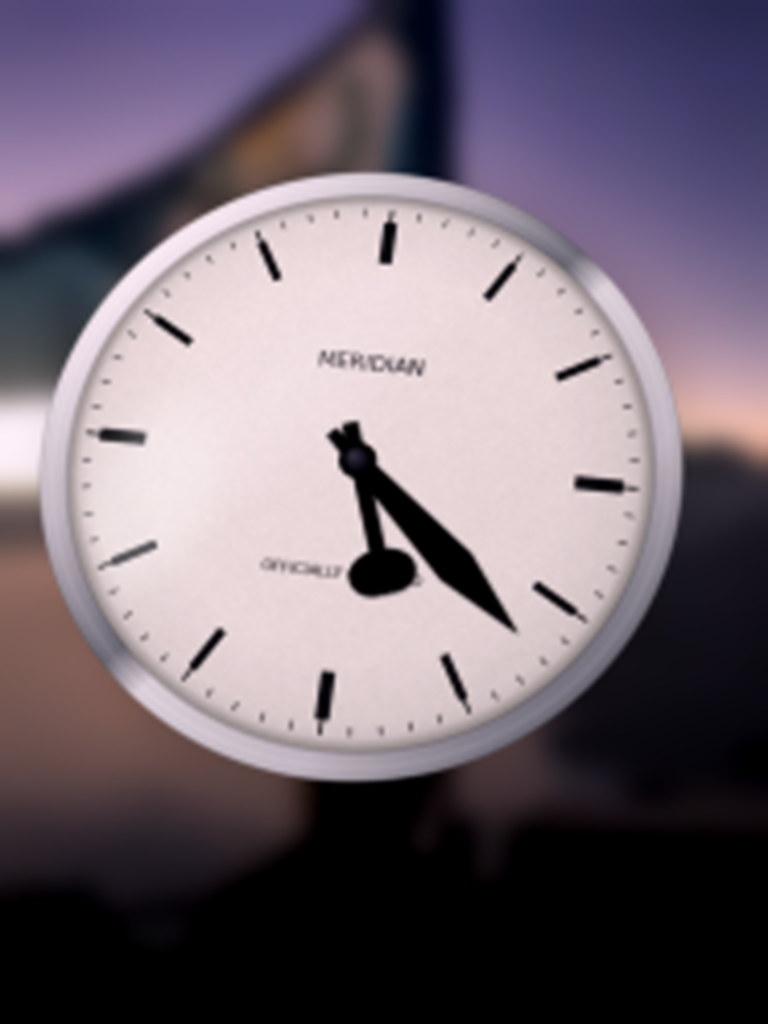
h=5 m=22
